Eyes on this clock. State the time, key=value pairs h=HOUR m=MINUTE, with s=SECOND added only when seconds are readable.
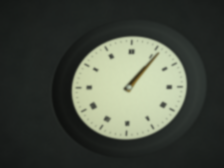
h=1 m=6
